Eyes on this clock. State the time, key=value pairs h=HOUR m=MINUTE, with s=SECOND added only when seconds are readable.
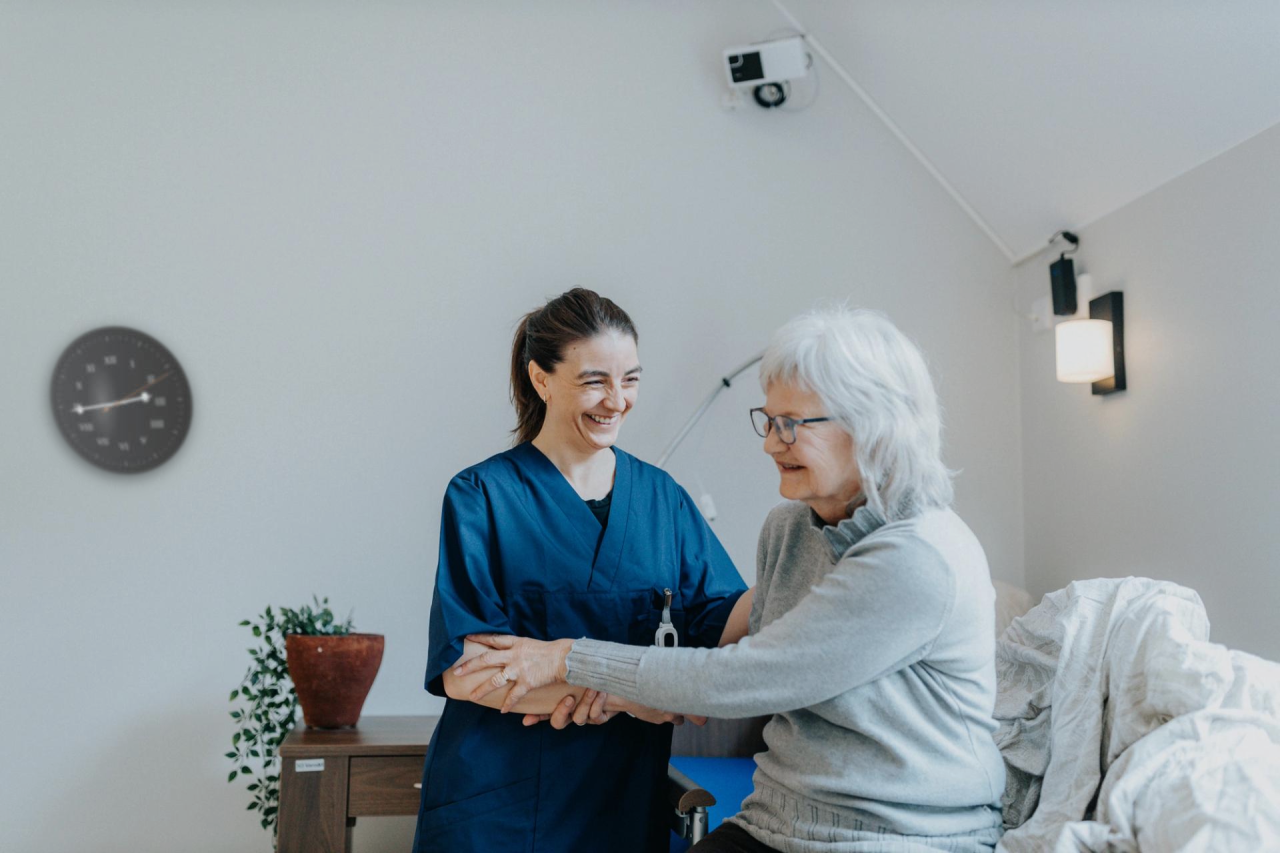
h=2 m=44 s=11
